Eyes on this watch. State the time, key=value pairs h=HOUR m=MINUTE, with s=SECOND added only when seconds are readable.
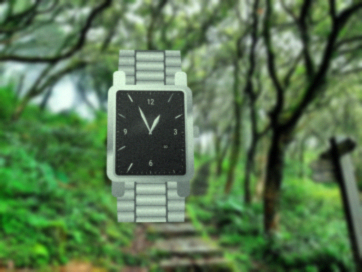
h=12 m=56
